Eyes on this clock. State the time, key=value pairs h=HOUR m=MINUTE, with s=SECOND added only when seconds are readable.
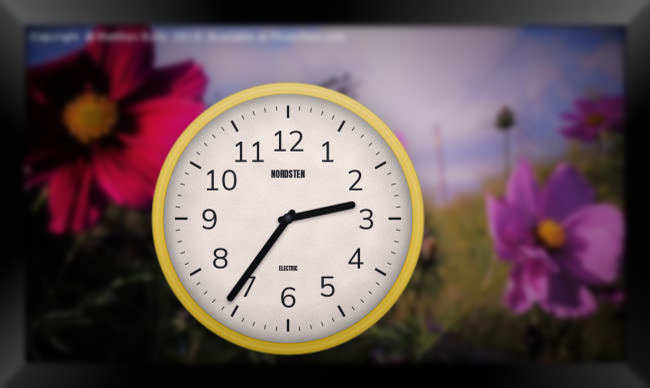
h=2 m=36
